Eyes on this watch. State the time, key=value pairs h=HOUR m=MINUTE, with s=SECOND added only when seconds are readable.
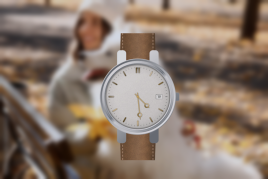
h=4 m=29
